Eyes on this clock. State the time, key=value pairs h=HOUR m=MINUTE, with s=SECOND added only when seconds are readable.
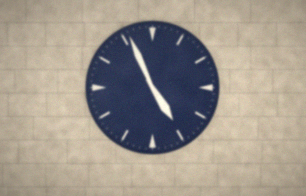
h=4 m=56
